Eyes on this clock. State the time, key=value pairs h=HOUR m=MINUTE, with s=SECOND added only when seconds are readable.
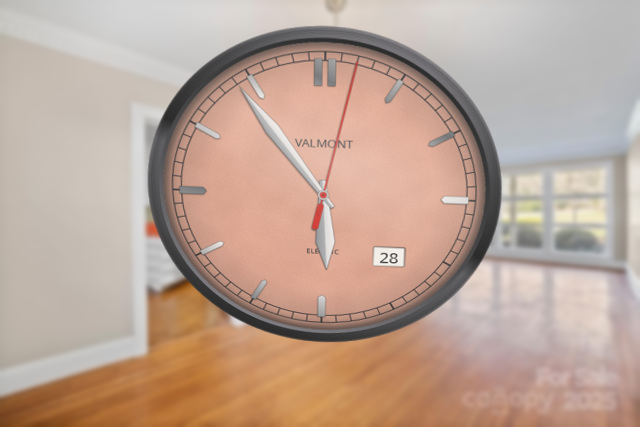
h=5 m=54 s=2
